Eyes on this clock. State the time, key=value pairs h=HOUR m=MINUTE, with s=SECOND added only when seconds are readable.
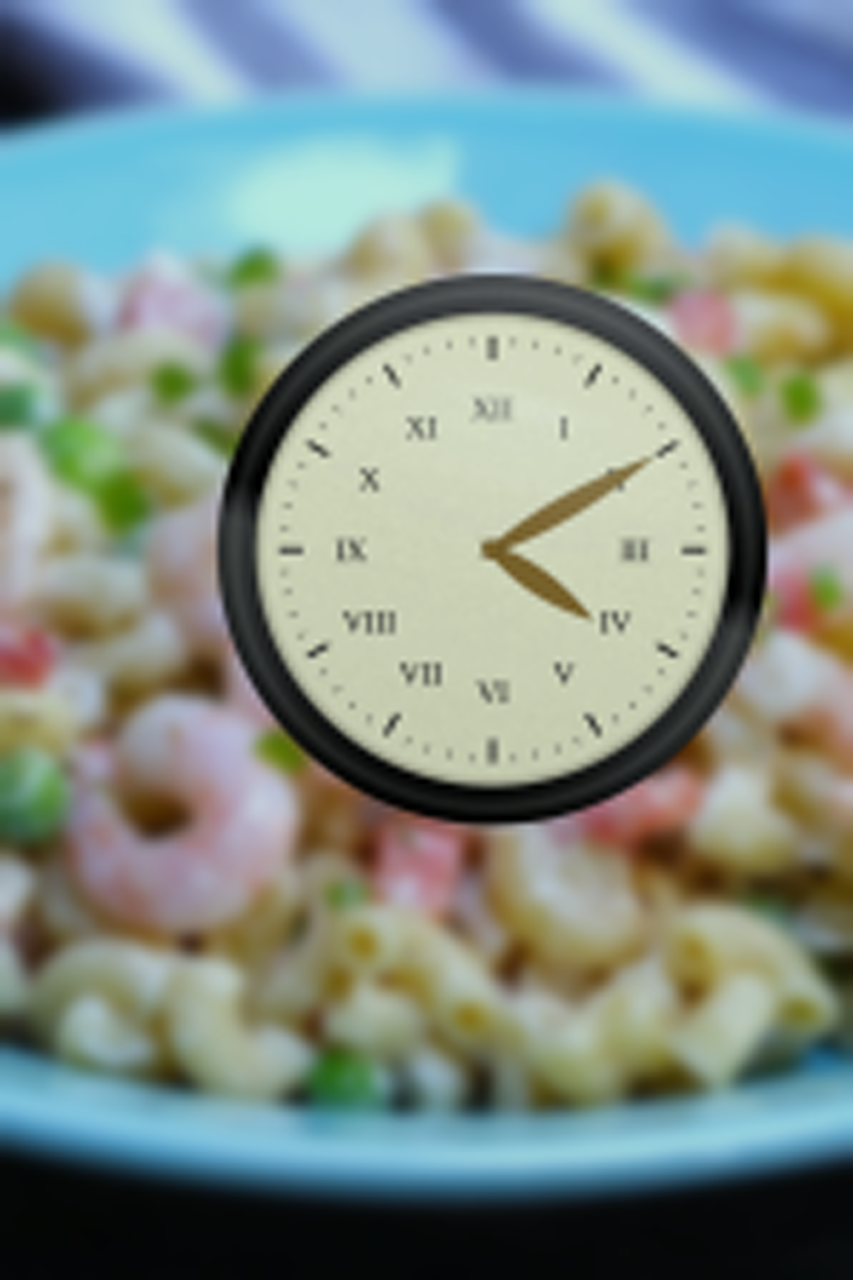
h=4 m=10
